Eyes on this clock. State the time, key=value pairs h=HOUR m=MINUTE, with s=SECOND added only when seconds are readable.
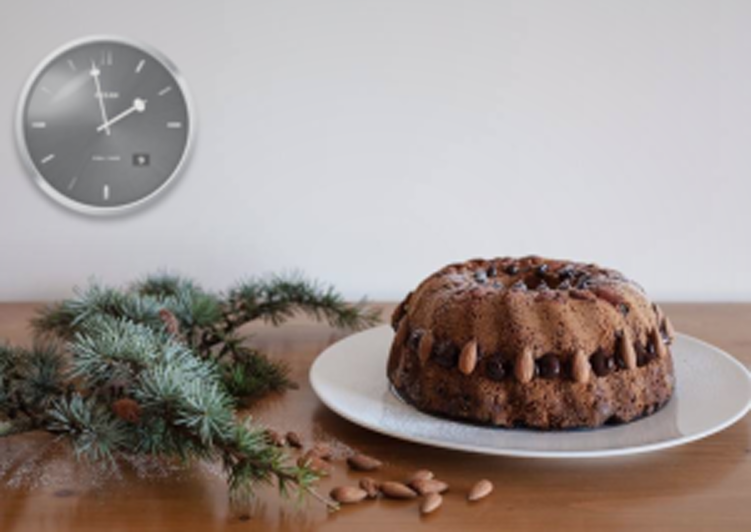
h=1 m=58
